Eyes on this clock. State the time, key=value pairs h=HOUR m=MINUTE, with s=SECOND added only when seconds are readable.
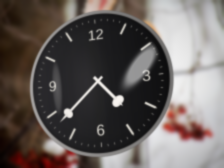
h=4 m=38
